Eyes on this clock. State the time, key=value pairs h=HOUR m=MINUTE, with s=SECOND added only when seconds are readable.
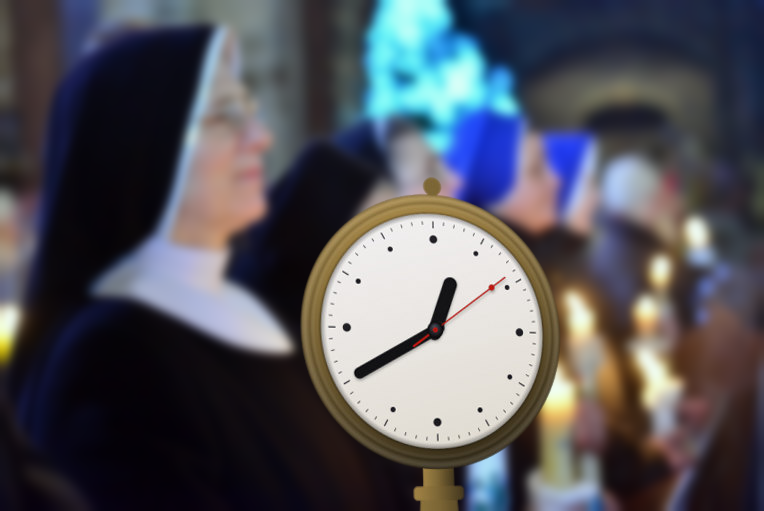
h=12 m=40 s=9
